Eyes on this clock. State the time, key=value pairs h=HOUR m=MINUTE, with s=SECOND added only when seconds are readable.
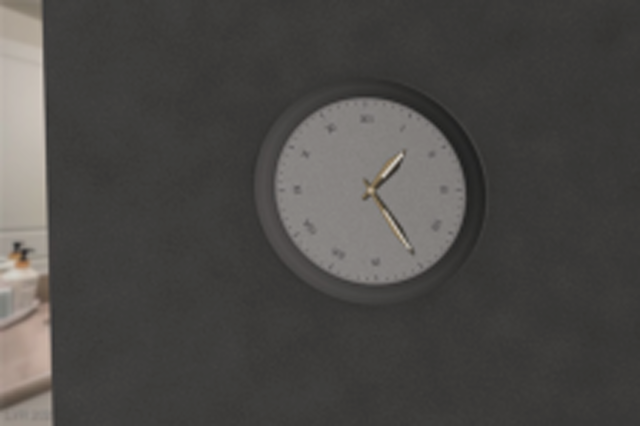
h=1 m=25
